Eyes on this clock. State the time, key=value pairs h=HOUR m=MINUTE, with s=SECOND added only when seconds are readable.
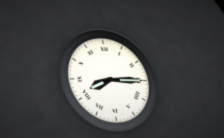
h=8 m=15
